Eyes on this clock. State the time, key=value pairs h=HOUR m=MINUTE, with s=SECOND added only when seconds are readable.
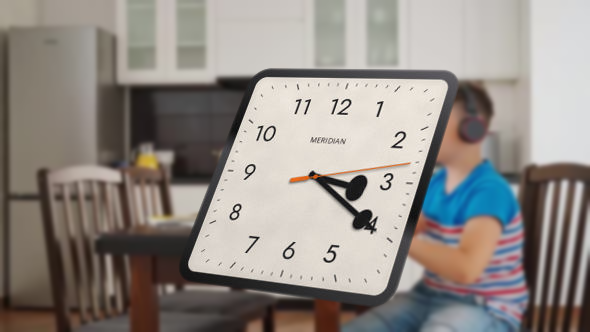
h=3 m=20 s=13
